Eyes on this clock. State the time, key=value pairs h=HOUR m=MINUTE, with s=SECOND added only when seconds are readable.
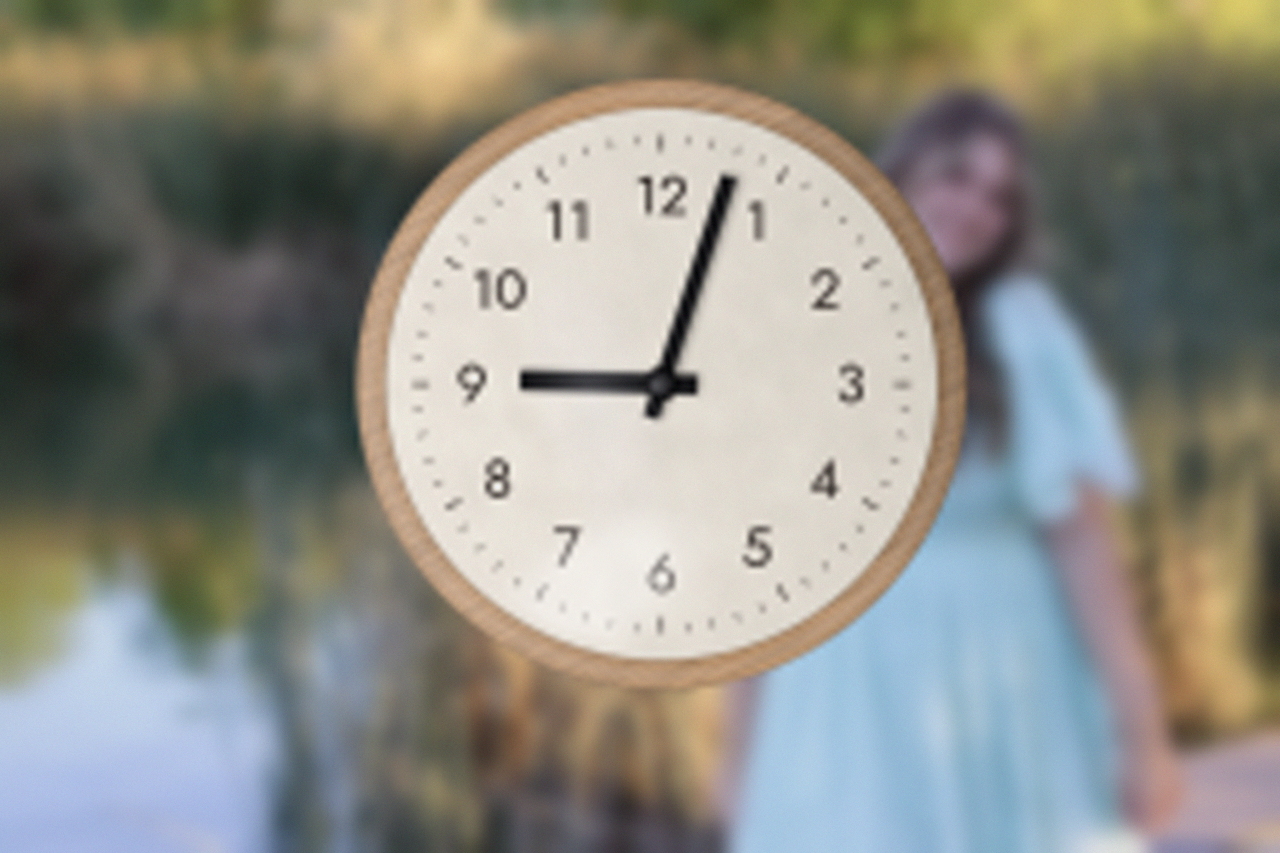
h=9 m=3
